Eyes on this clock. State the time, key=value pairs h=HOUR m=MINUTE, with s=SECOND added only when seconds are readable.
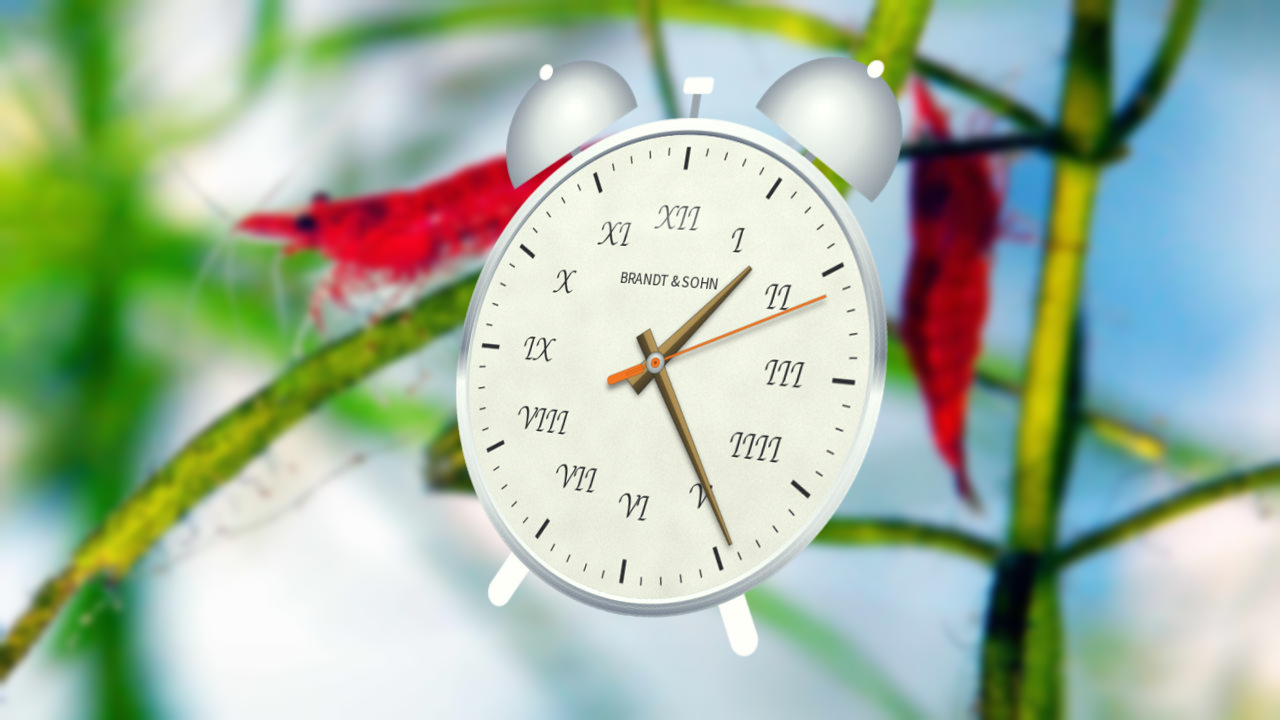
h=1 m=24 s=11
